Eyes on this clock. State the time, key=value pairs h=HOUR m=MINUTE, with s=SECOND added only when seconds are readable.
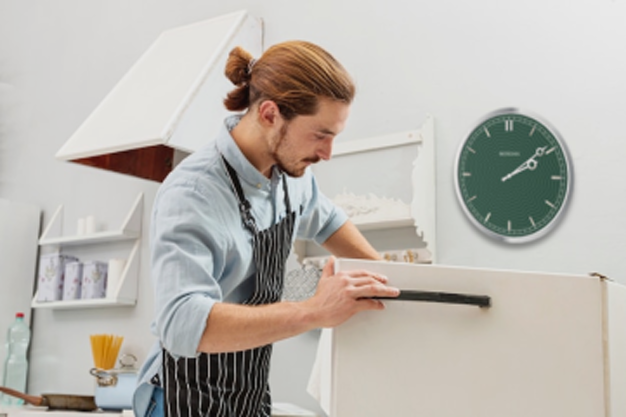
h=2 m=9
